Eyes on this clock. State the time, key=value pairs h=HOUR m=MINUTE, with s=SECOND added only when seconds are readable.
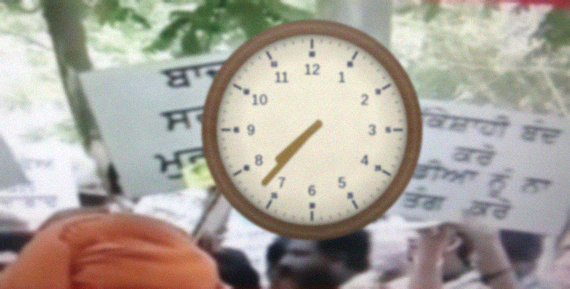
h=7 m=37
